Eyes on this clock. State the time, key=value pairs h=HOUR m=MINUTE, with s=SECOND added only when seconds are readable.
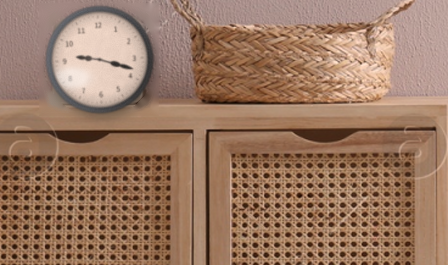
h=9 m=18
